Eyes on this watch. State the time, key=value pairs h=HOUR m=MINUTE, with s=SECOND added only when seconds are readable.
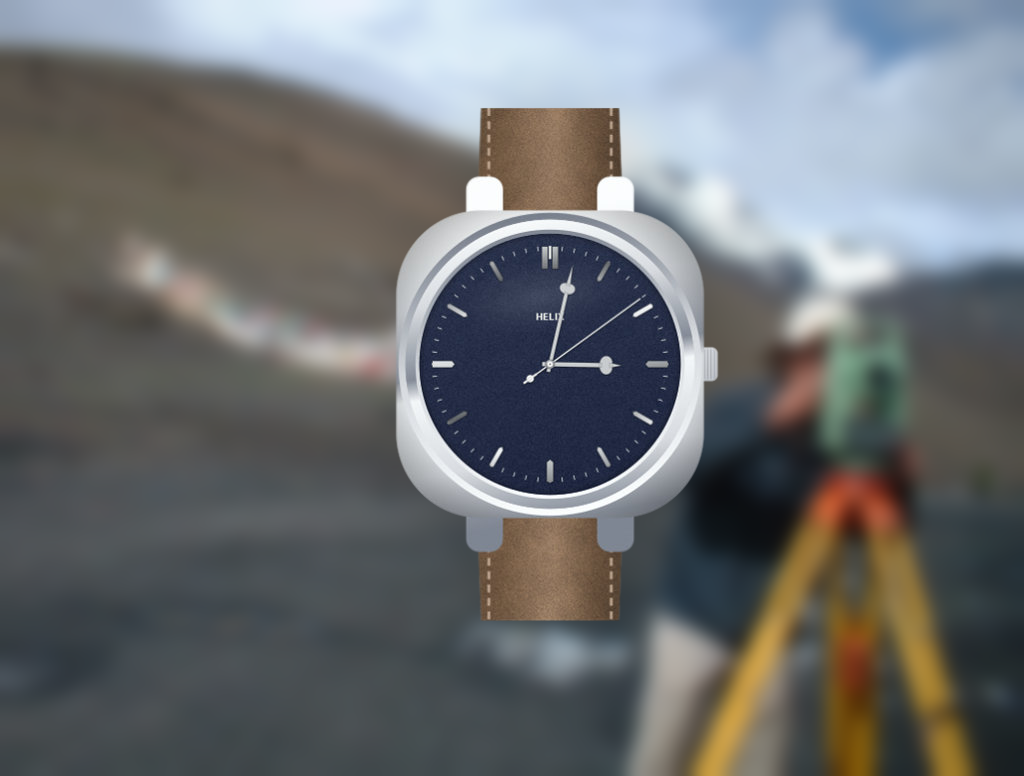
h=3 m=2 s=9
